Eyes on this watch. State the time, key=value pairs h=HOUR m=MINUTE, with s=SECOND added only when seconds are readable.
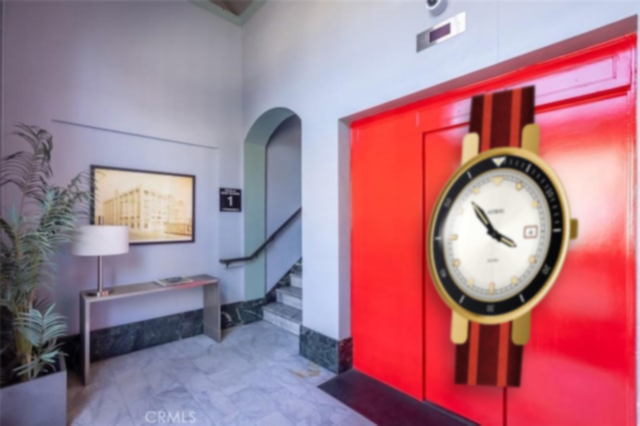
h=3 m=53
